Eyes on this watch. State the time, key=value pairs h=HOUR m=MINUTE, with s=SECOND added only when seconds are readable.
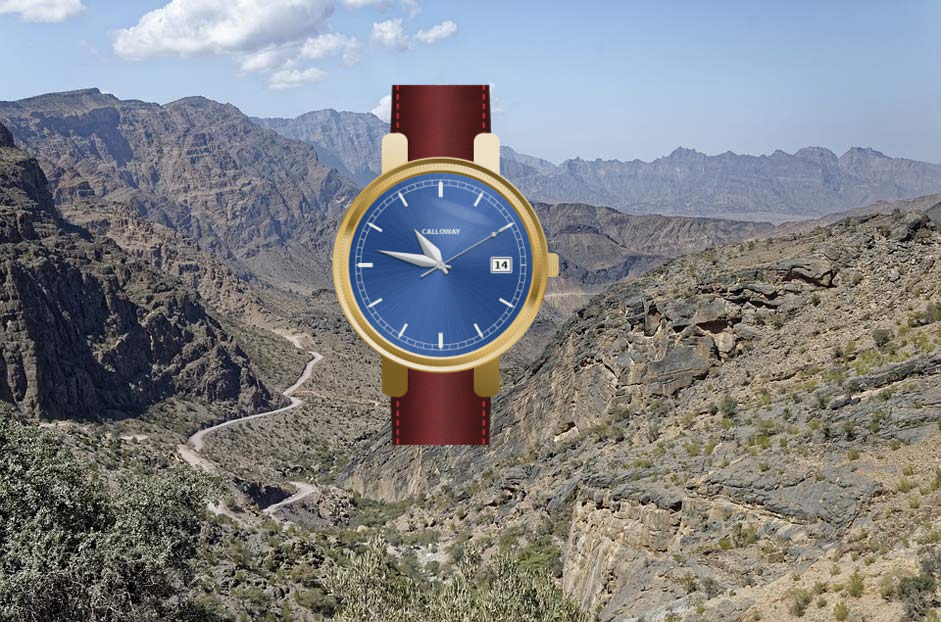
h=10 m=47 s=10
